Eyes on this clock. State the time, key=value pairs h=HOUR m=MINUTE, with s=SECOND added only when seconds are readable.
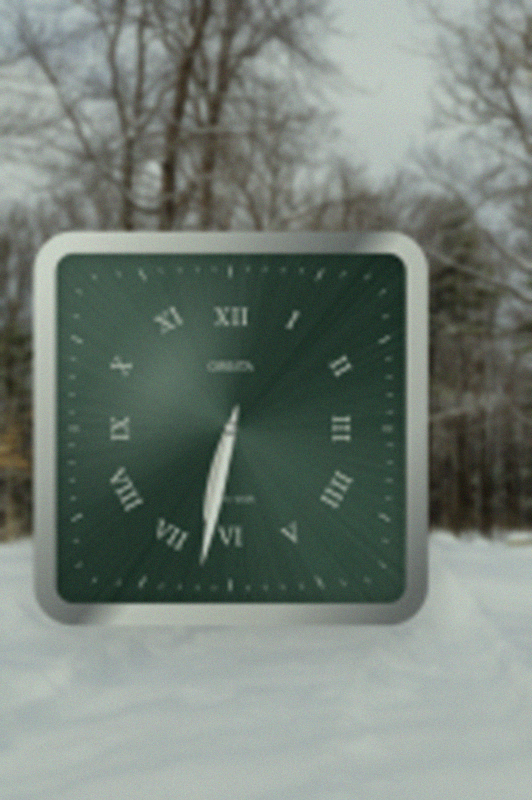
h=6 m=32
